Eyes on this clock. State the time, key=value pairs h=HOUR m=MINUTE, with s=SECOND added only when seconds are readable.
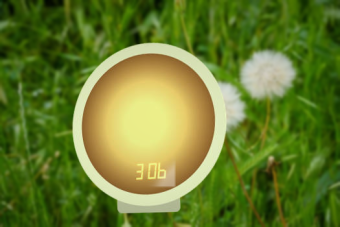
h=3 m=6
